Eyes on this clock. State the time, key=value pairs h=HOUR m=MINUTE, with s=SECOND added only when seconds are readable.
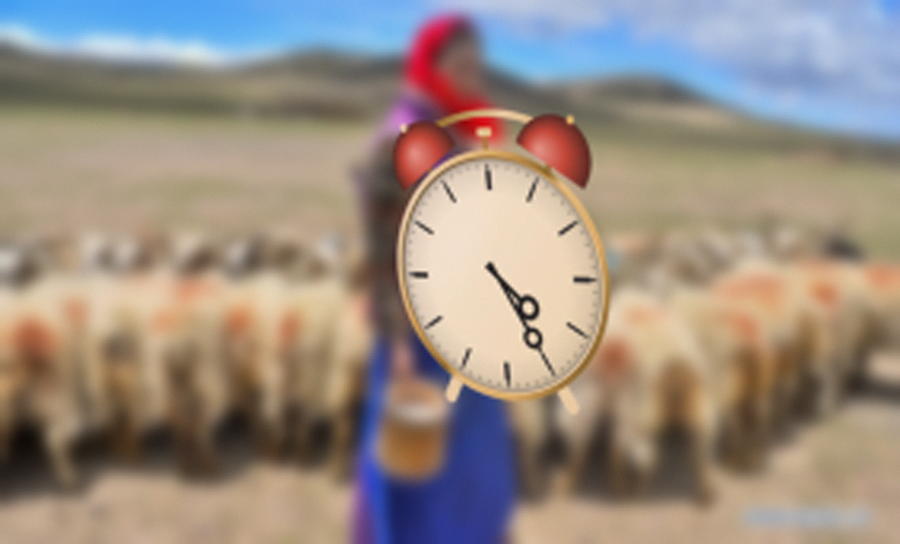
h=4 m=25
